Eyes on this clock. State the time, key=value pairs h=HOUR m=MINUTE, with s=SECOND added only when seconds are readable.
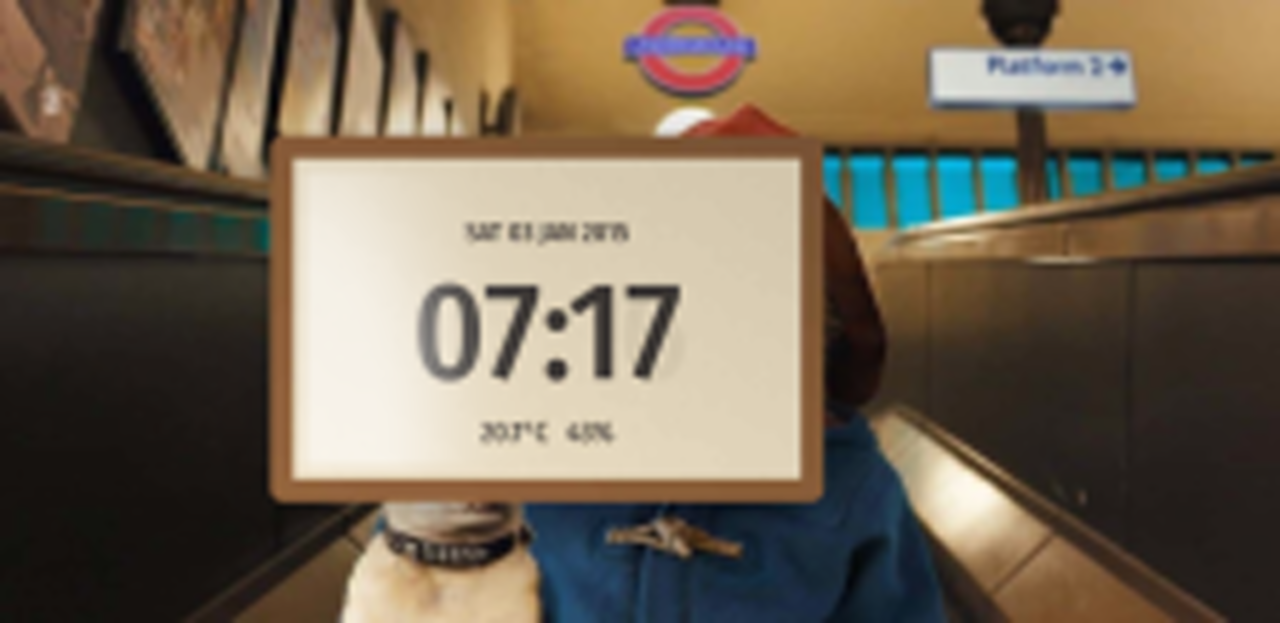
h=7 m=17
